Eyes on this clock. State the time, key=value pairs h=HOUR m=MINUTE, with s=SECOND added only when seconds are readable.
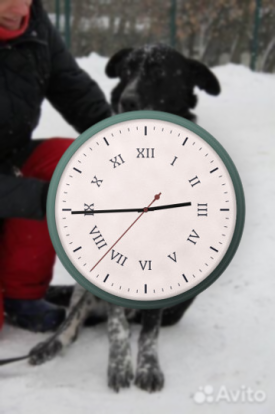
h=2 m=44 s=37
